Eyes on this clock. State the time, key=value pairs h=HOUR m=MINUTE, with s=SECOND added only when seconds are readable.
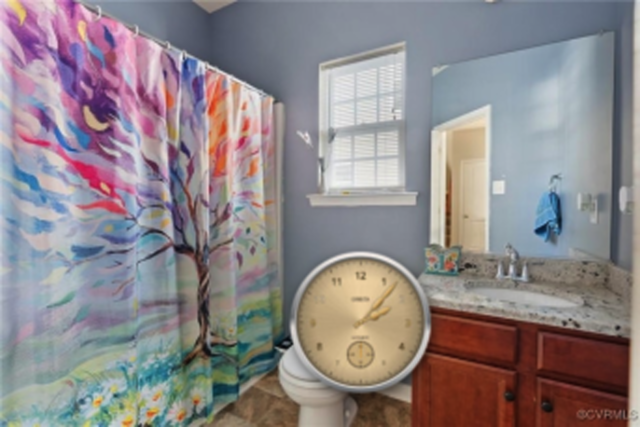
h=2 m=7
